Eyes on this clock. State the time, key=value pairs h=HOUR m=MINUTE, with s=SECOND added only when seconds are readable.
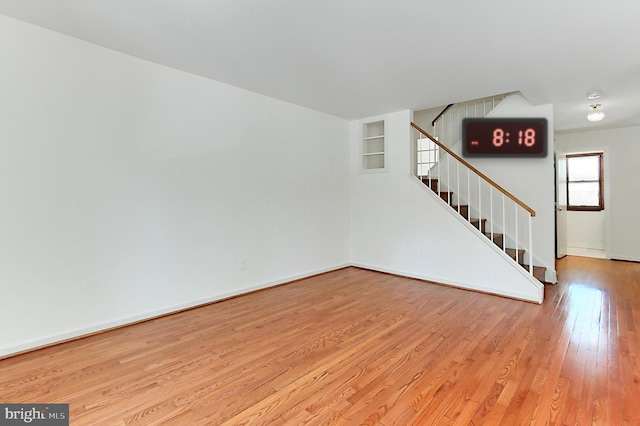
h=8 m=18
